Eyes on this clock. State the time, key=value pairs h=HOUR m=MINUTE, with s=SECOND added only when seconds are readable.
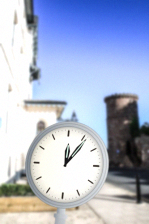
h=12 m=6
